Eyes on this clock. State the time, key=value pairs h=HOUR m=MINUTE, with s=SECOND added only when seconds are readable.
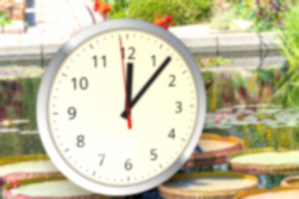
h=12 m=6 s=59
